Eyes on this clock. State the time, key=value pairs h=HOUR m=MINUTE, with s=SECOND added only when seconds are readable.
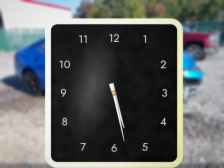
h=5 m=28
